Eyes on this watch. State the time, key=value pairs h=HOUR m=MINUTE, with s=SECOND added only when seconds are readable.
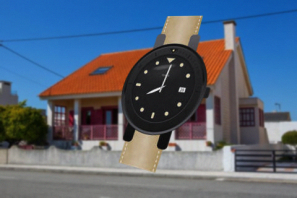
h=8 m=1
